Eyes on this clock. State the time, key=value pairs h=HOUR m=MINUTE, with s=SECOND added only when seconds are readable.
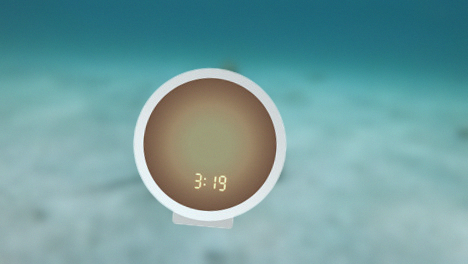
h=3 m=19
